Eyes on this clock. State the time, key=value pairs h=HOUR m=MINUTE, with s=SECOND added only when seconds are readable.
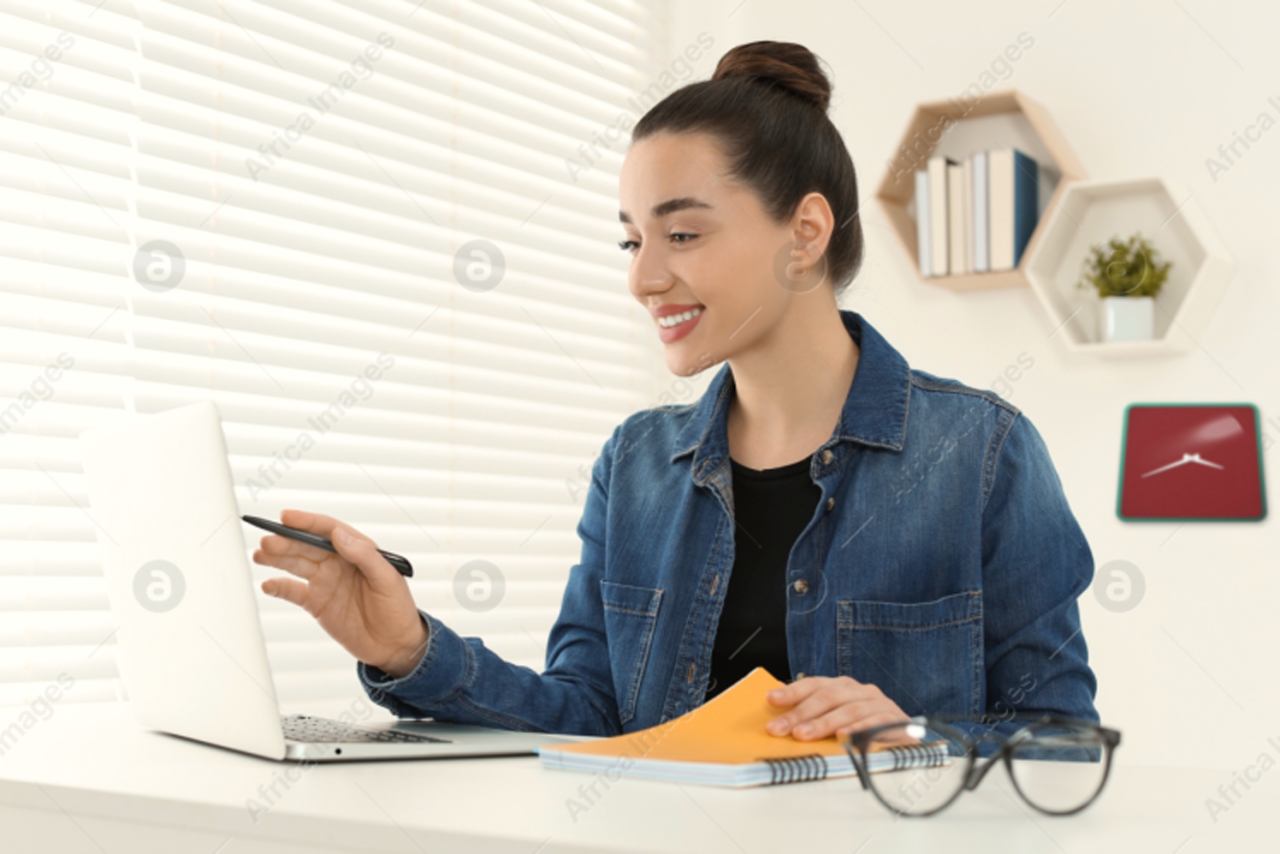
h=3 m=41
